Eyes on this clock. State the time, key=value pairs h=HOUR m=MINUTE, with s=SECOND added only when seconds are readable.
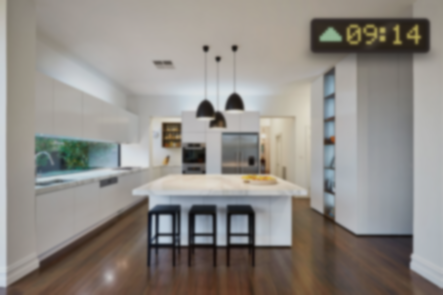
h=9 m=14
